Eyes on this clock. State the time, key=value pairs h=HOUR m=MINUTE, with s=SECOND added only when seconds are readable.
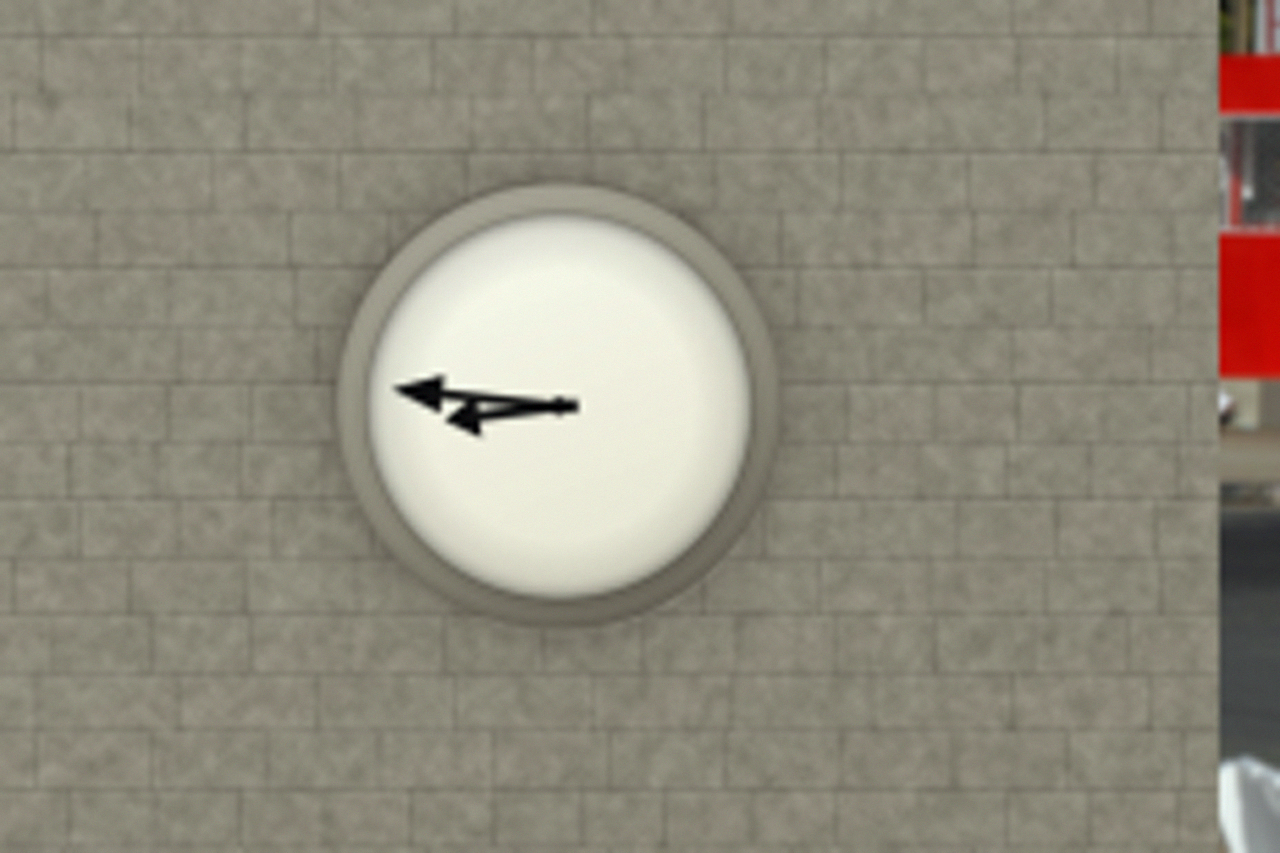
h=8 m=46
